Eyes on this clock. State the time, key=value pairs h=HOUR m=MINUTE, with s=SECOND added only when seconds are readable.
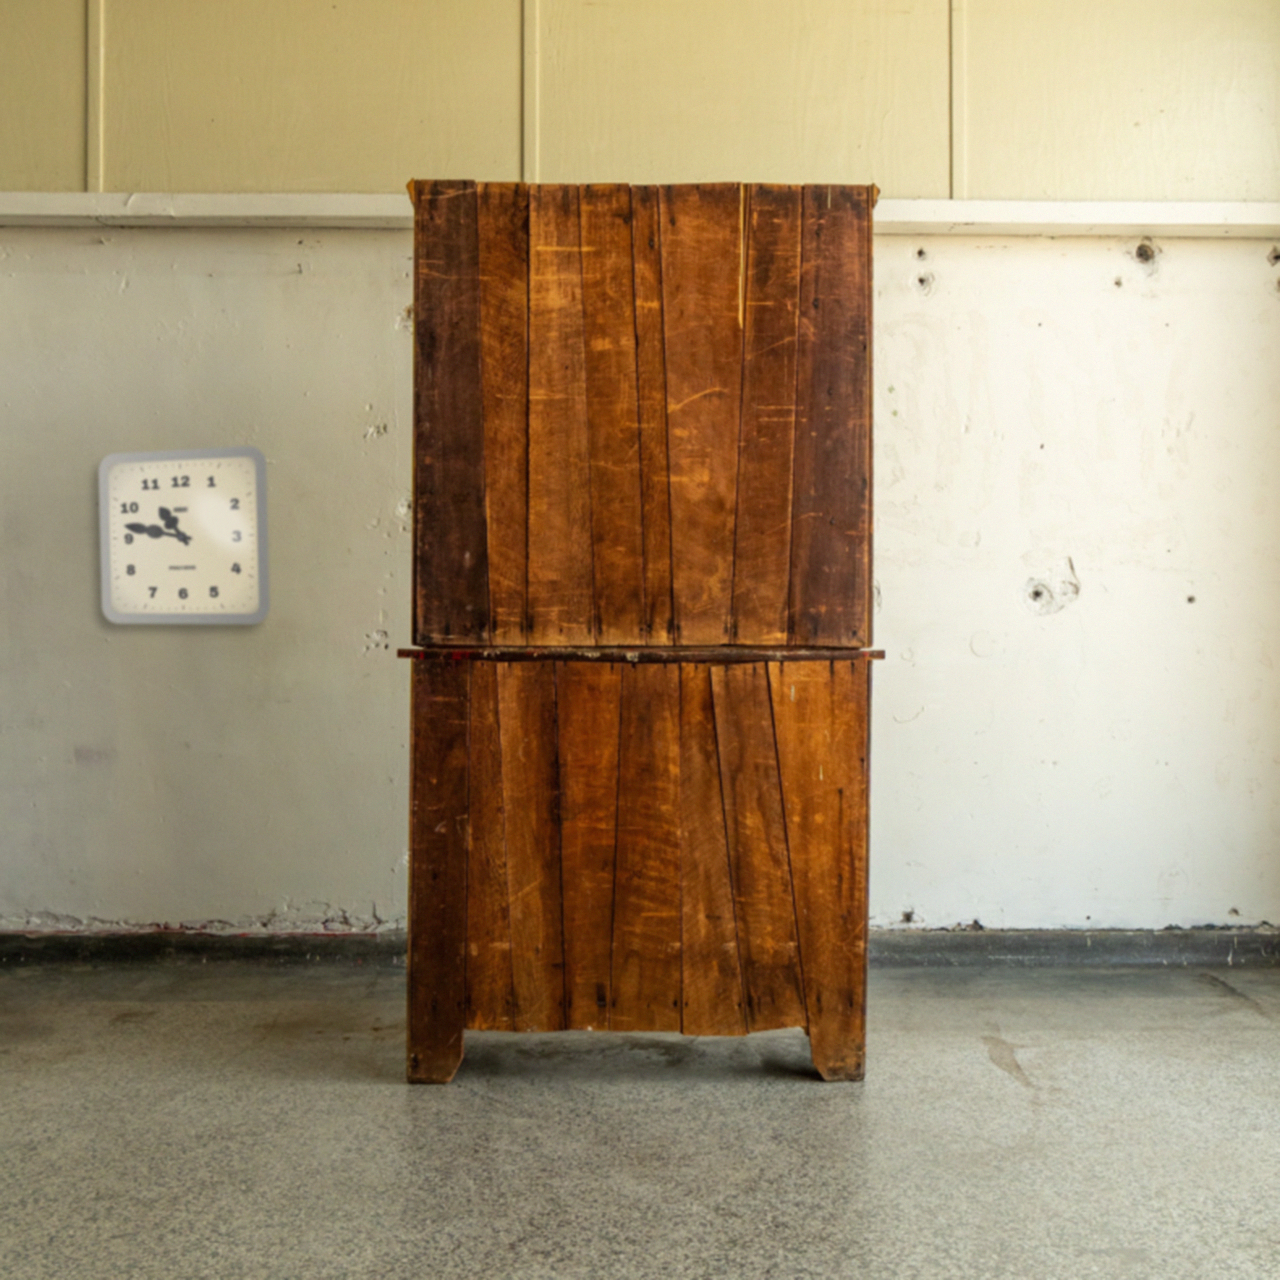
h=10 m=47
